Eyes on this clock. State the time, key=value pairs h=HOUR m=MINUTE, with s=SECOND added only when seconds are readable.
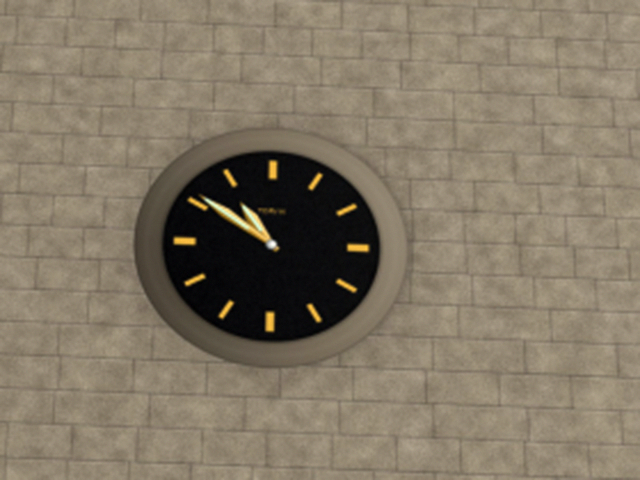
h=10 m=51
